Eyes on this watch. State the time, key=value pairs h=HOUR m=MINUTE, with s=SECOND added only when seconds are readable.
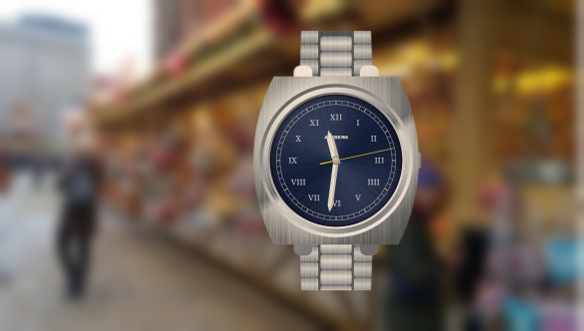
h=11 m=31 s=13
